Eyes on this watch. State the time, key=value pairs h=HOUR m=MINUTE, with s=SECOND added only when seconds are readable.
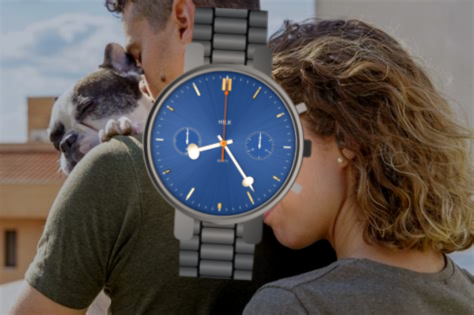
h=8 m=24
